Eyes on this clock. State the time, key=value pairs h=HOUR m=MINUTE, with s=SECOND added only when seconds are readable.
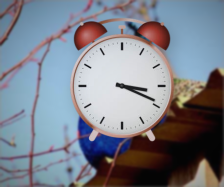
h=3 m=19
